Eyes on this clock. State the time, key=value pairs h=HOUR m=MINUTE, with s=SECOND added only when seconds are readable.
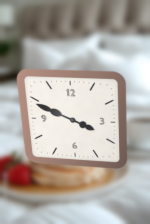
h=3 m=49
